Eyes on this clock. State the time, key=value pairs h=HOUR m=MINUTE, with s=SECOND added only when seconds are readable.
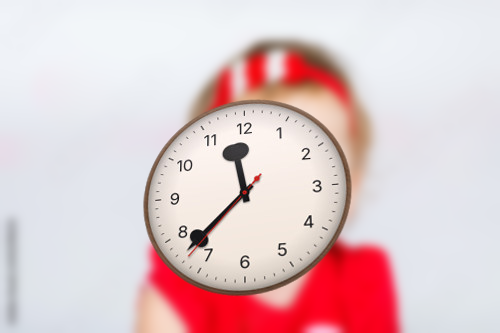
h=11 m=37 s=37
